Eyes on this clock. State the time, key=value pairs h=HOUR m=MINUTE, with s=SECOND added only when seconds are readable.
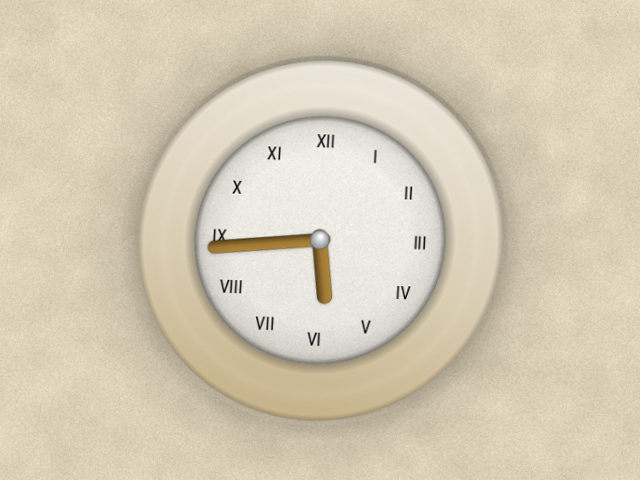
h=5 m=44
